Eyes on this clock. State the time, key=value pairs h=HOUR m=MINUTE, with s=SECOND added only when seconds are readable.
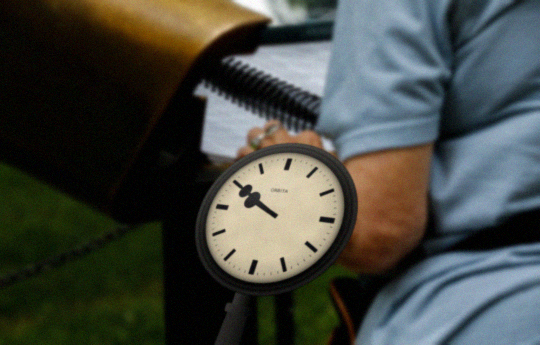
h=9 m=50
